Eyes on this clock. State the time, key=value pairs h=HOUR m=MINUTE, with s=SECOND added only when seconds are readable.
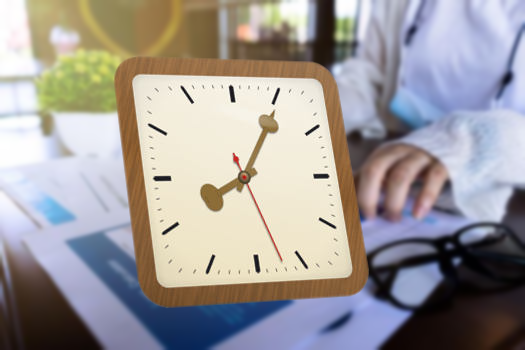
h=8 m=5 s=27
